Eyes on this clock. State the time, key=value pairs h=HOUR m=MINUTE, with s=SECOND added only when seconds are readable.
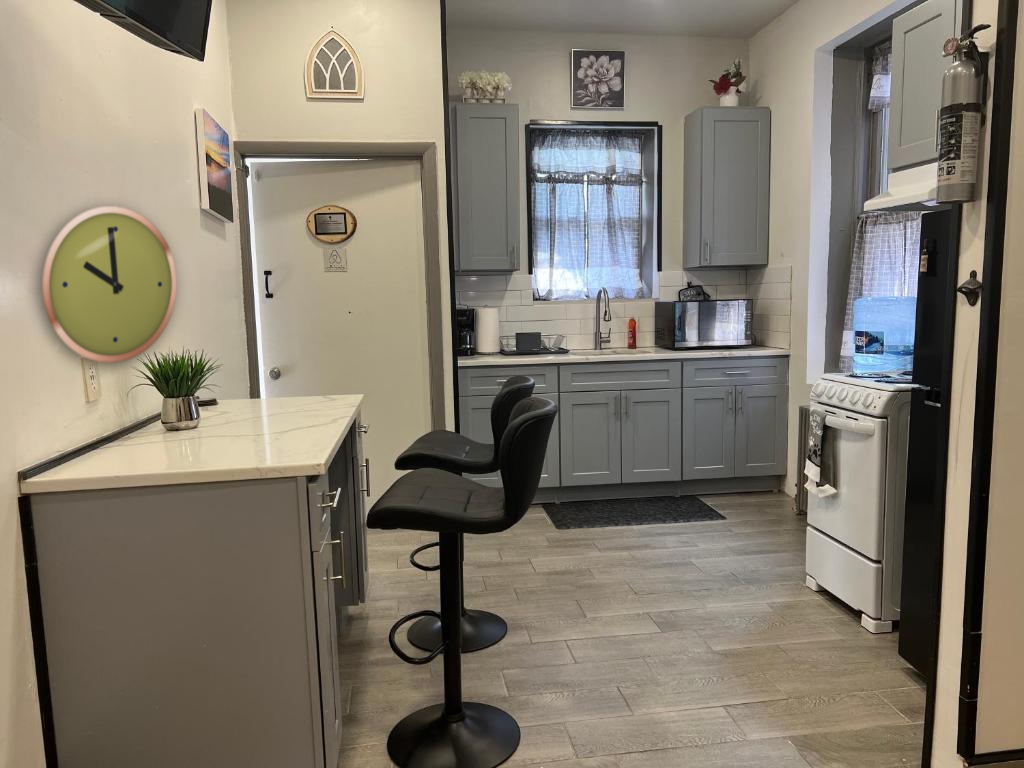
h=9 m=59
